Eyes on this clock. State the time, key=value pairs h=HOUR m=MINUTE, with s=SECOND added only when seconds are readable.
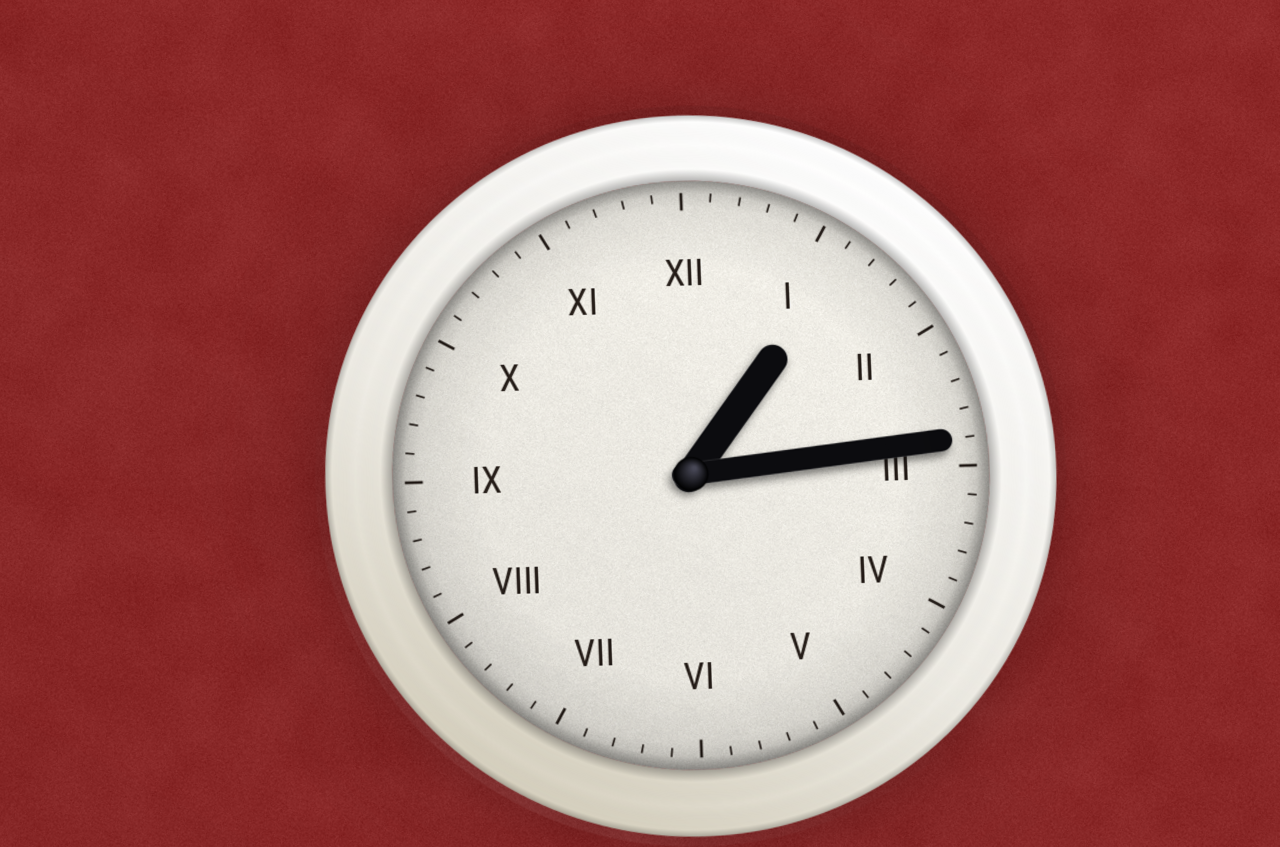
h=1 m=14
